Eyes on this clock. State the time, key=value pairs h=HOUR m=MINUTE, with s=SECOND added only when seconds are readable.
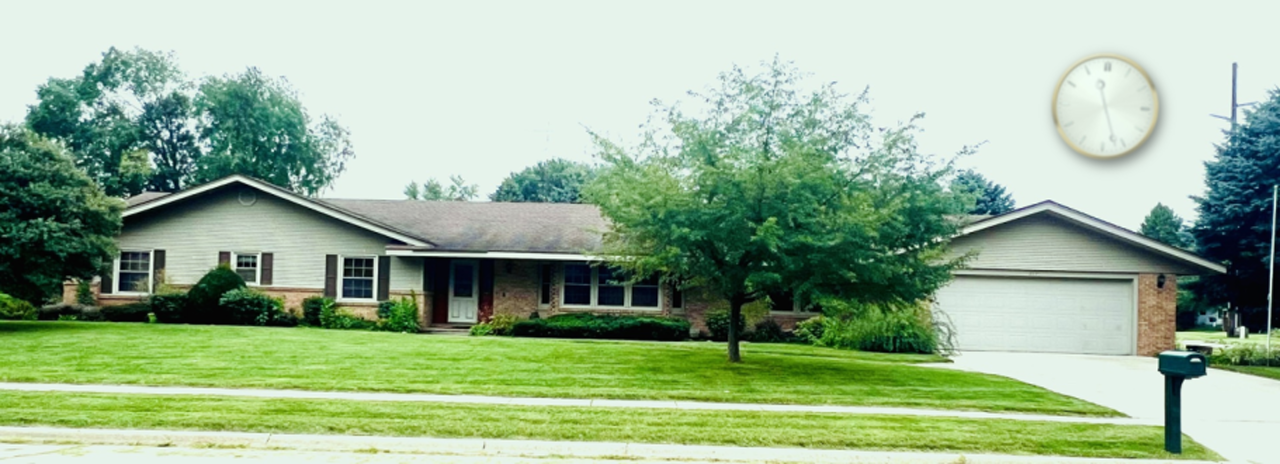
h=11 m=27
